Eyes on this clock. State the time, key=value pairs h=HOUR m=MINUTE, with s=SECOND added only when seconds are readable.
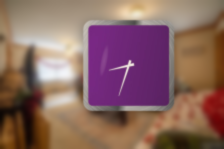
h=8 m=33
